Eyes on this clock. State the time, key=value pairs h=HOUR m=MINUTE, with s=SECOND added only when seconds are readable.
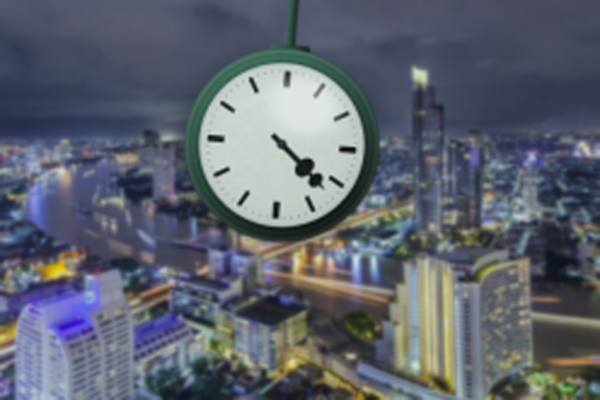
h=4 m=22
